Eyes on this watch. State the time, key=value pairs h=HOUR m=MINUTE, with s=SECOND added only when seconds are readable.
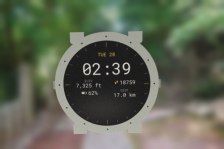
h=2 m=39
